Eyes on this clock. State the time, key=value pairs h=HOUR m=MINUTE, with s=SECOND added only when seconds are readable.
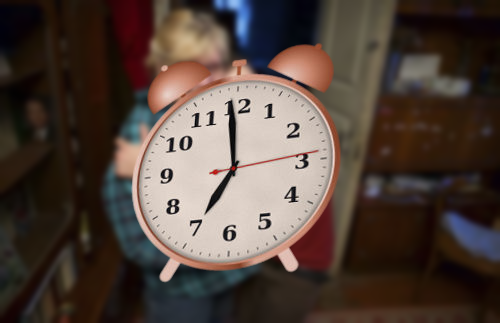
h=6 m=59 s=14
